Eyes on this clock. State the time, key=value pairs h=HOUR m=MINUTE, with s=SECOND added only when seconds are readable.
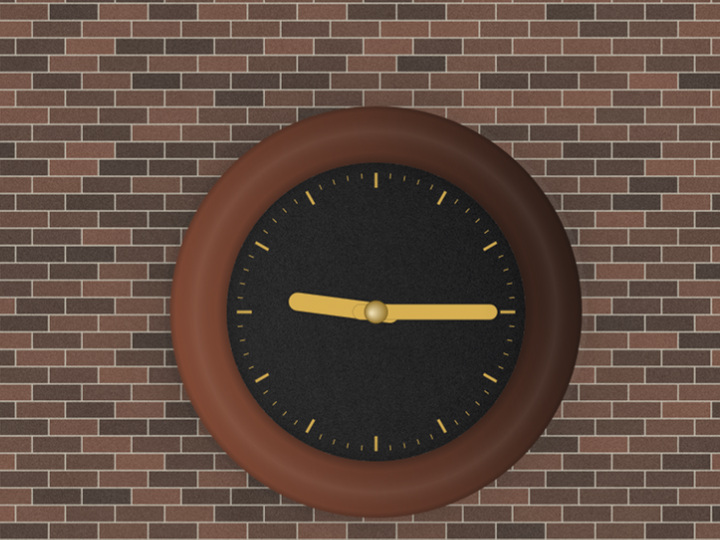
h=9 m=15
